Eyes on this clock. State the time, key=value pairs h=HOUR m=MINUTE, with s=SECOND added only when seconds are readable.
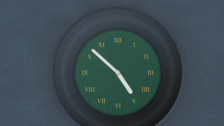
h=4 m=52
